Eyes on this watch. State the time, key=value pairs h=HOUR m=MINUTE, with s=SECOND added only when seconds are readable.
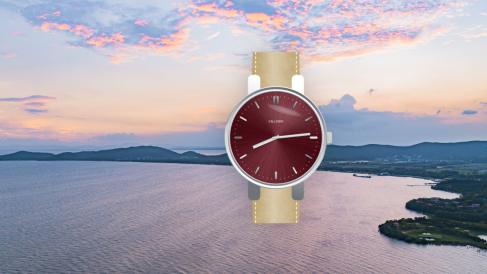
h=8 m=14
